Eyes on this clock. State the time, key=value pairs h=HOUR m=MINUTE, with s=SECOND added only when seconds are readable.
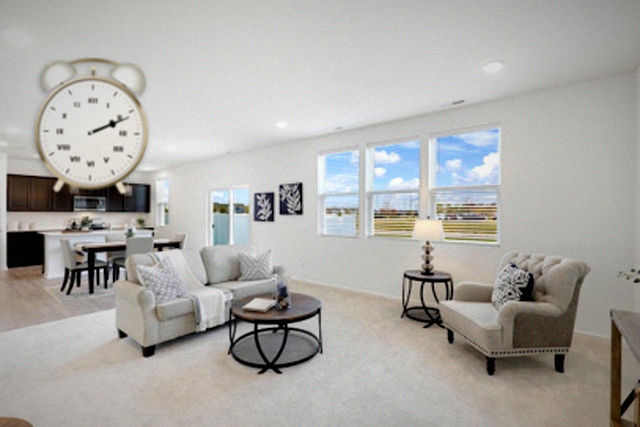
h=2 m=11
